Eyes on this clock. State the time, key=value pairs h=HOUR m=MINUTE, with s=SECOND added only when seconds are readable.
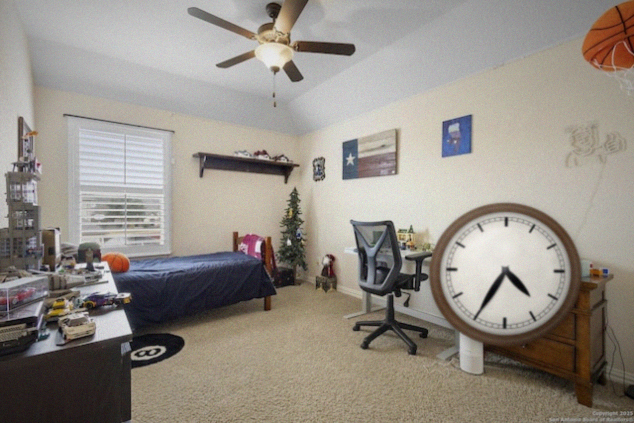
h=4 m=35
